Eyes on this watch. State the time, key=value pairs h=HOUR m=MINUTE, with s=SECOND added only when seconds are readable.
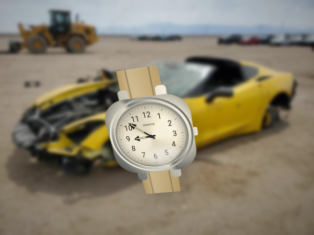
h=8 m=52
